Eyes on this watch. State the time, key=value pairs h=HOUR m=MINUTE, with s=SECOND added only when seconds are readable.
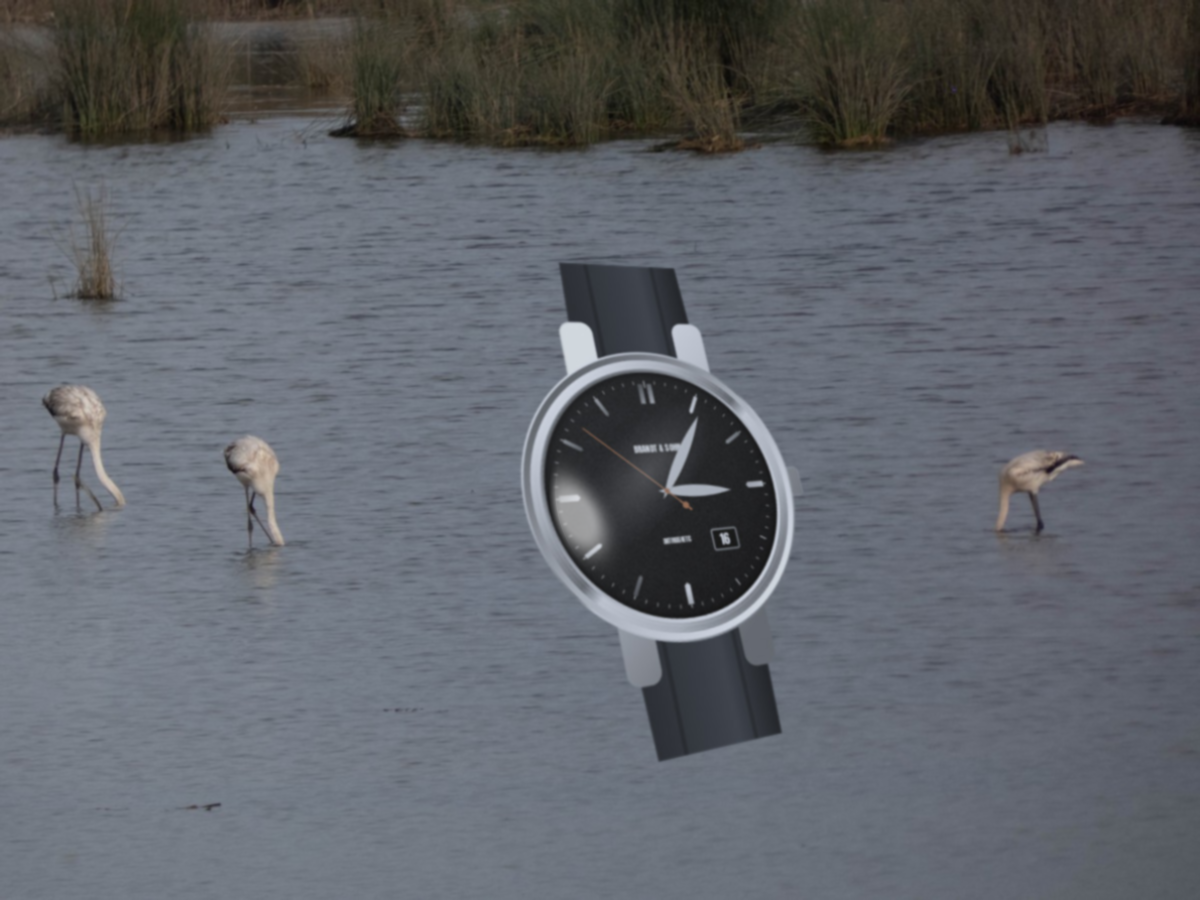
h=3 m=5 s=52
